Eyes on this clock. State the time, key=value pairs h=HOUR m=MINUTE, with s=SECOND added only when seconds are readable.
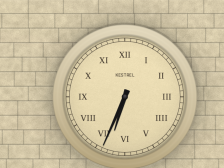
h=6 m=34
